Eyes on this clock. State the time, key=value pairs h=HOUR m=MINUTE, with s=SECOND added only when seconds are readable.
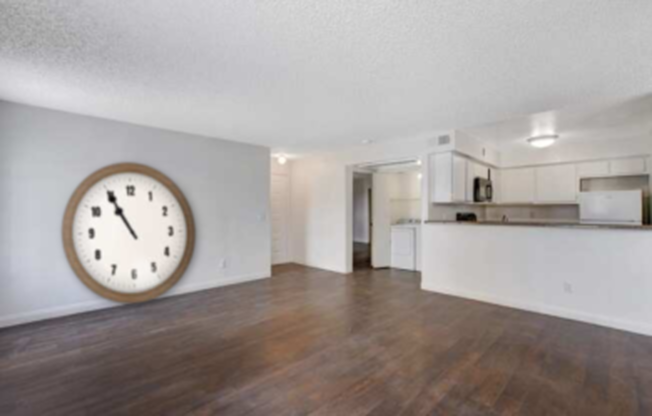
h=10 m=55
